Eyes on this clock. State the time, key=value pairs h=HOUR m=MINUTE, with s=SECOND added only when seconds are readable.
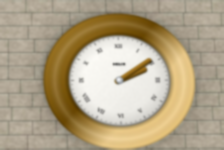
h=2 m=9
